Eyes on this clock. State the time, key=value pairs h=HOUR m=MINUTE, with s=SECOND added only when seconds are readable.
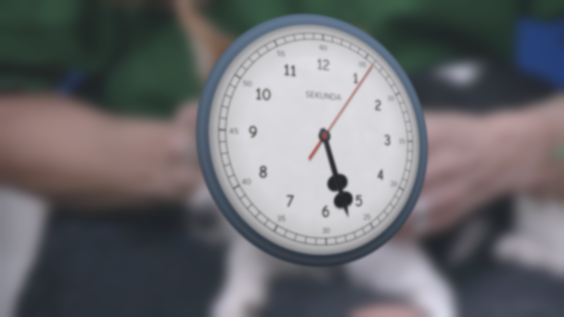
h=5 m=27 s=6
